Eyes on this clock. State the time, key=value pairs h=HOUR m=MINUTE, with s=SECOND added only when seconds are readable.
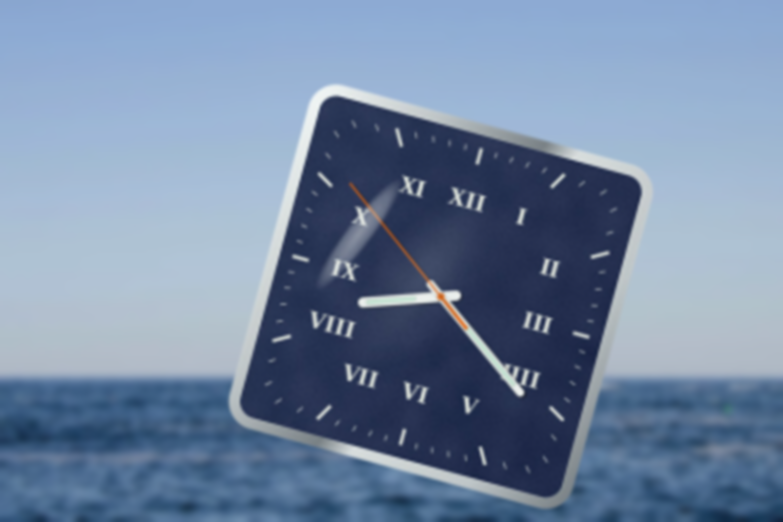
h=8 m=20 s=51
